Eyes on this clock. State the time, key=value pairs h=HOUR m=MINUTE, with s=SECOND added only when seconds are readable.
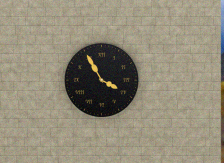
h=3 m=55
